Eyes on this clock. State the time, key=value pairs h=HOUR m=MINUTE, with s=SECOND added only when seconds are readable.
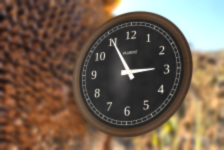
h=2 m=55
